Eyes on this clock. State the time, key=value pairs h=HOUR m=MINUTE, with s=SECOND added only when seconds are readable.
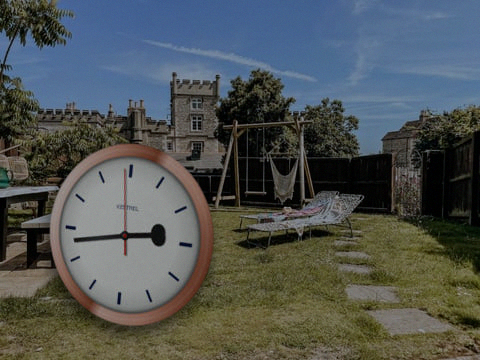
h=2 m=42 s=59
